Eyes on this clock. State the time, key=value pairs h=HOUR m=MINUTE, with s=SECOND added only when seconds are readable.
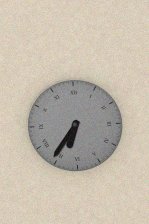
h=6 m=36
